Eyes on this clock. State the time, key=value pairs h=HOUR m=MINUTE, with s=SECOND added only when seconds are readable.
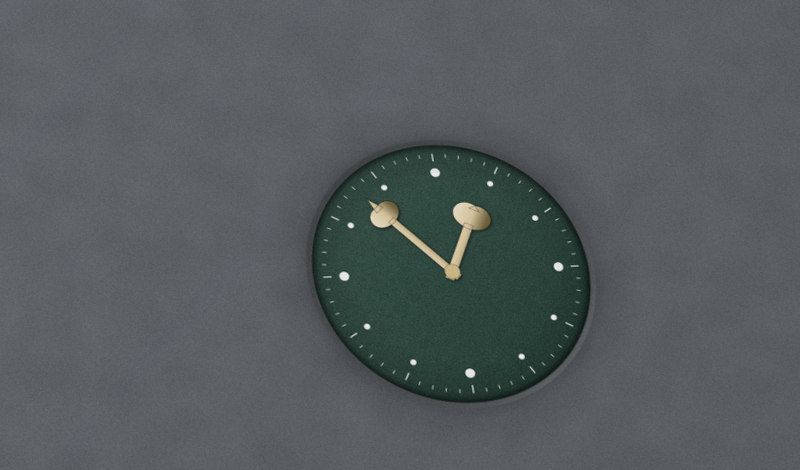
h=12 m=53
